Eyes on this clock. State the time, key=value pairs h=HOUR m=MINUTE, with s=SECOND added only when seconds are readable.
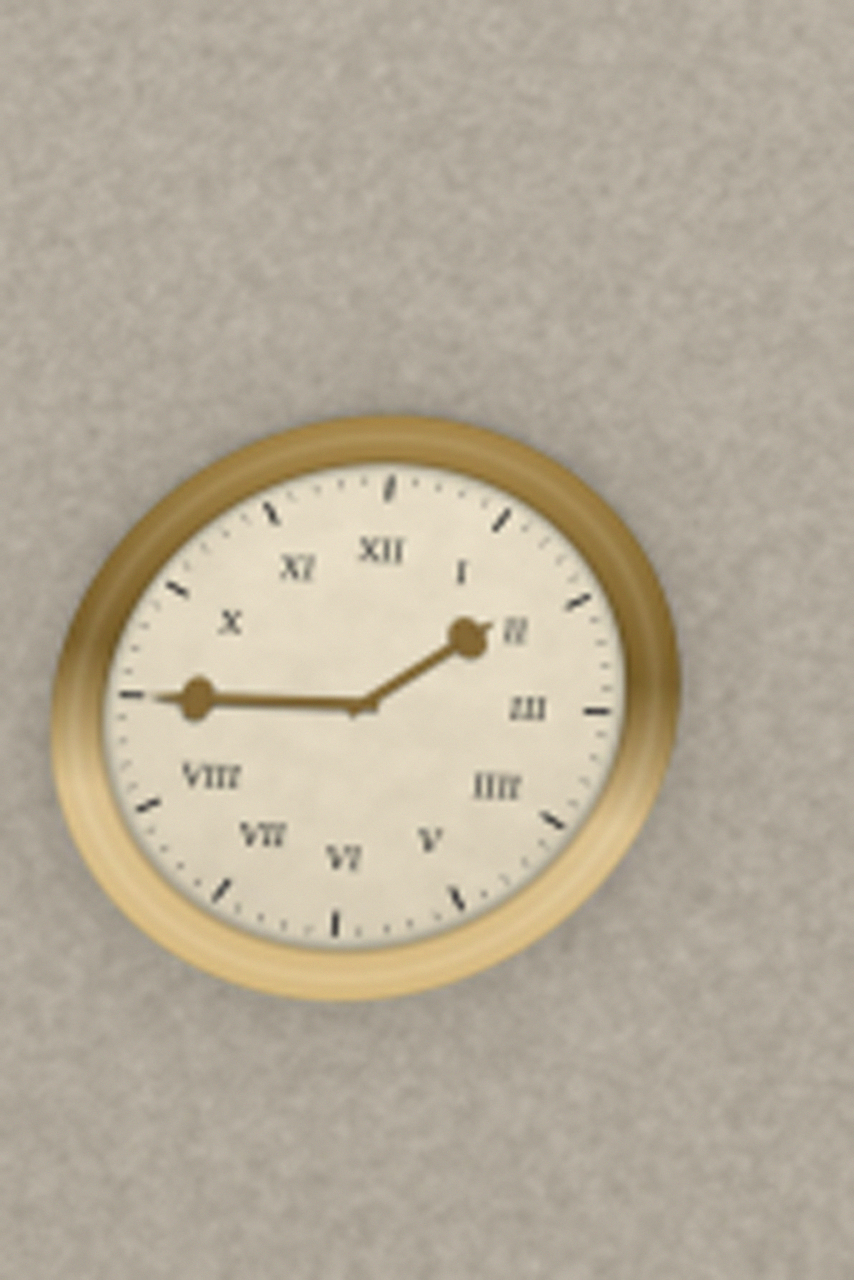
h=1 m=45
